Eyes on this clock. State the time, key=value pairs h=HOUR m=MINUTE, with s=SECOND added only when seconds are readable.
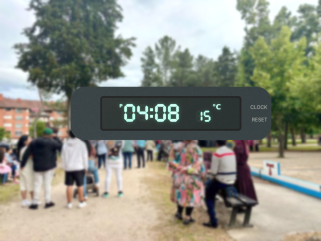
h=4 m=8
